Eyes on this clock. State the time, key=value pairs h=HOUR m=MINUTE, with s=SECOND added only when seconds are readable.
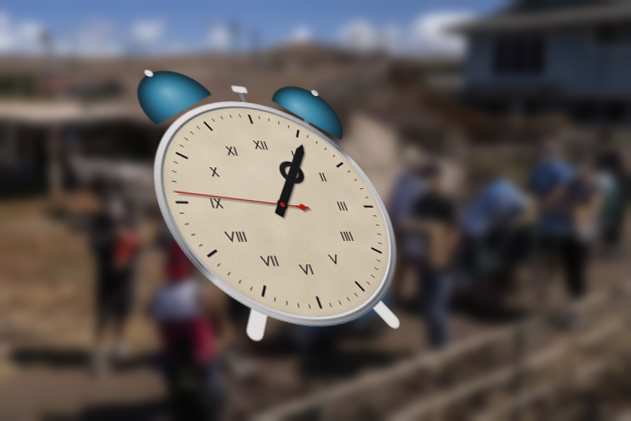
h=1 m=5 s=46
